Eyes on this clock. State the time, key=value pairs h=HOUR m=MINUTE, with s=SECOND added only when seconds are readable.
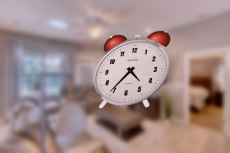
h=4 m=36
